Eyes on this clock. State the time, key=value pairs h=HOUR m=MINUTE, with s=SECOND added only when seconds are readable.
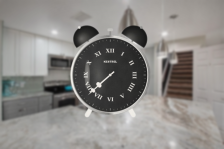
h=7 m=38
